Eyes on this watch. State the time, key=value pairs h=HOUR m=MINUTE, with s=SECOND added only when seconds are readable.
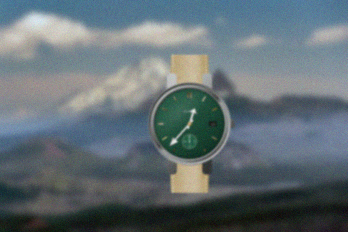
h=12 m=37
